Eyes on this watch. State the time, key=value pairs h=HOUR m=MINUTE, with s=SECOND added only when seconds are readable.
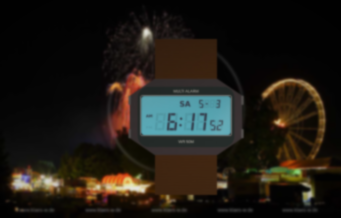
h=6 m=17 s=52
